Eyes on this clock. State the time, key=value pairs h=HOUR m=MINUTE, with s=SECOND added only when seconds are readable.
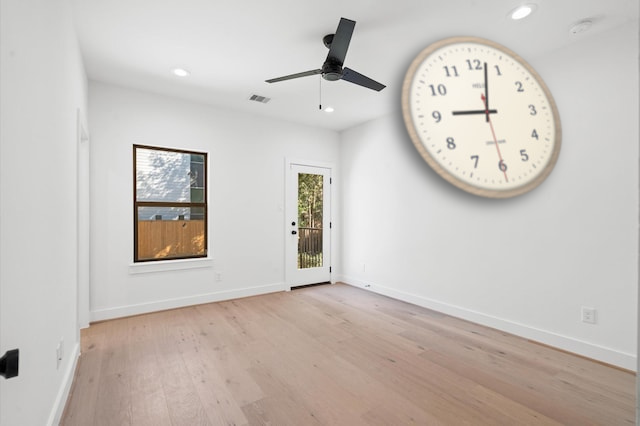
h=9 m=2 s=30
